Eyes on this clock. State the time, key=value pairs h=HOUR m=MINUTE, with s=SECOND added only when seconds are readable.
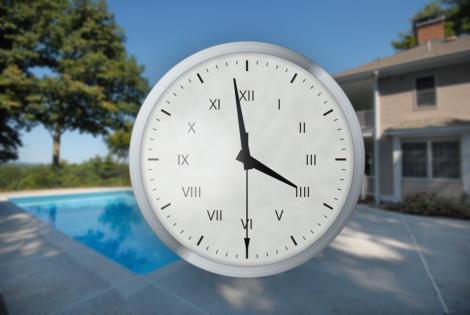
h=3 m=58 s=30
